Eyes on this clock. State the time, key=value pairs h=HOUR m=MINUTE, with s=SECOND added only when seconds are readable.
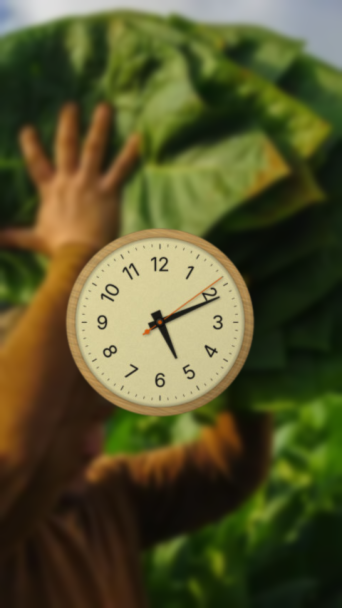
h=5 m=11 s=9
